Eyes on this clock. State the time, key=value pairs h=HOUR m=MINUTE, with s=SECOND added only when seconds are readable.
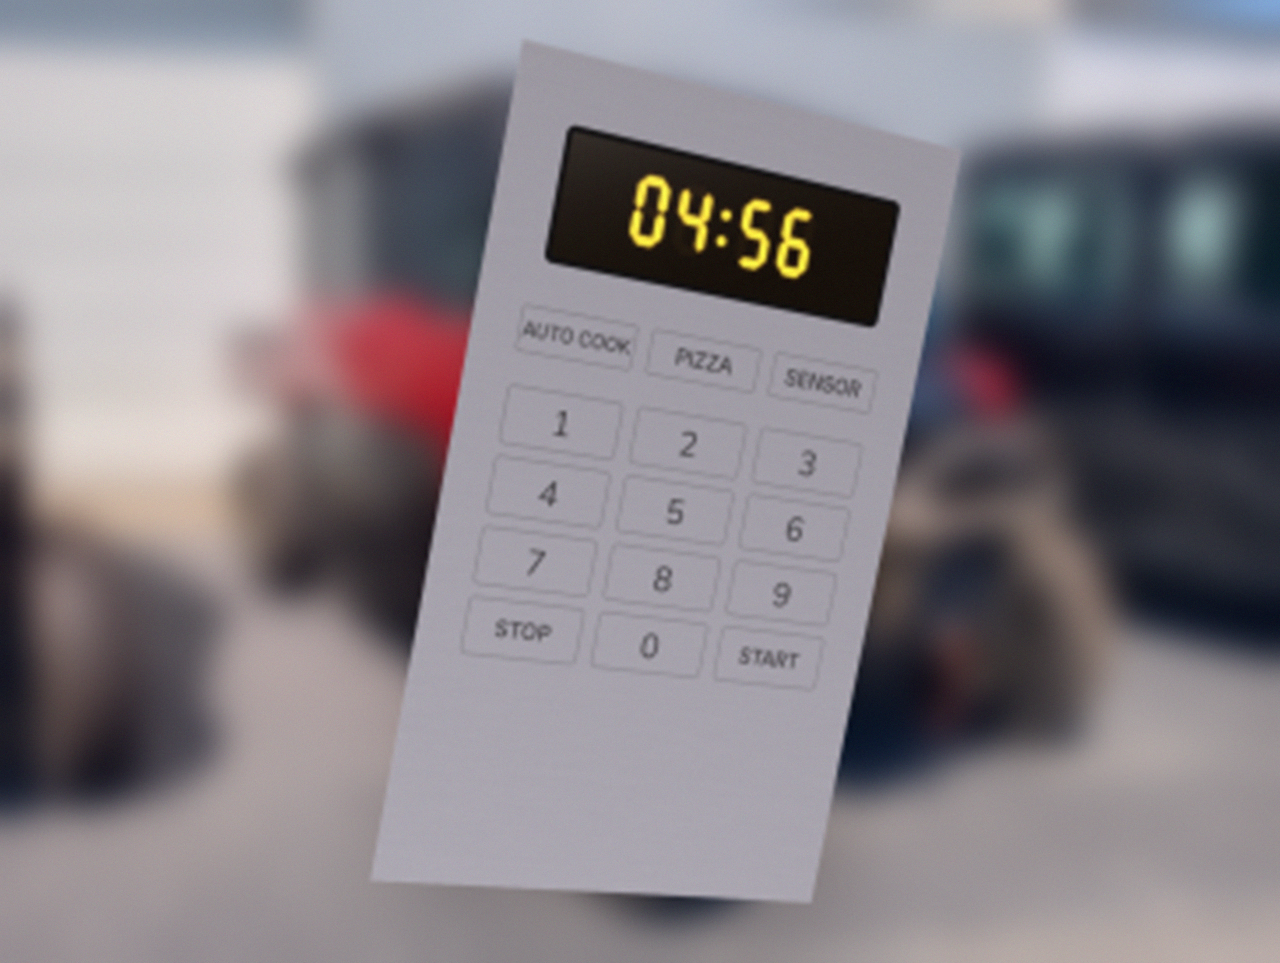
h=4 m=56
